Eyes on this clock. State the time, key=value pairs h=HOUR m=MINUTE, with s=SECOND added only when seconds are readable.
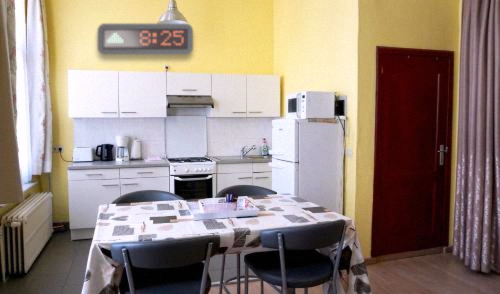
h=8 m=25
